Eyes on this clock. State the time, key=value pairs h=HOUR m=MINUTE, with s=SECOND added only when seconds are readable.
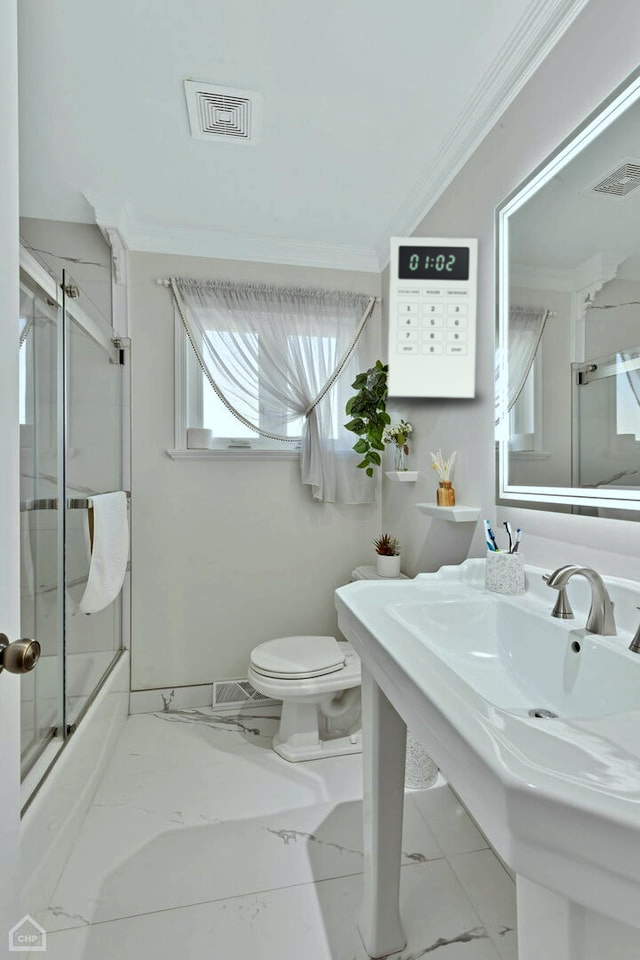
h=1 m=2
